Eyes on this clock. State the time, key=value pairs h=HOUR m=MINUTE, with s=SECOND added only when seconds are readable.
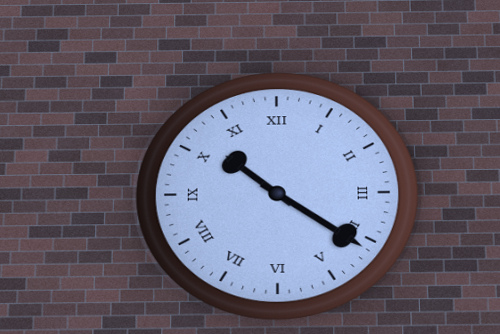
h=10 m=21
